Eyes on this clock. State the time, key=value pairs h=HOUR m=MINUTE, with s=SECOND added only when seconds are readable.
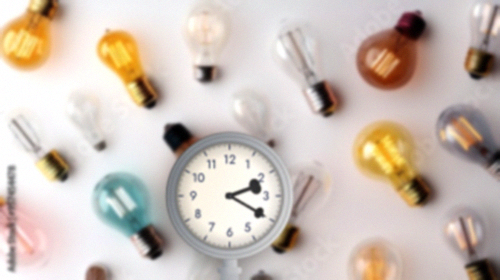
h=2 m=20
